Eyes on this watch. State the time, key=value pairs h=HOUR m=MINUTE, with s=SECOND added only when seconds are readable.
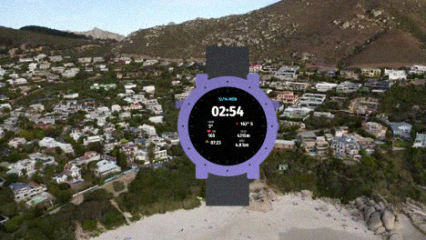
h=2 m=54
